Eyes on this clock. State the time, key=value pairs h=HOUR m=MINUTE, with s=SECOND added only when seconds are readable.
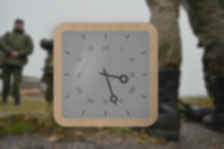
h=3 m=27
